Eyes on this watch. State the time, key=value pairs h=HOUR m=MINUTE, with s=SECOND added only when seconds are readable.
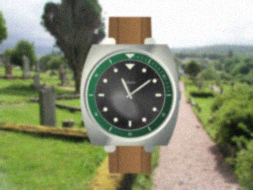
h=11 m=9
